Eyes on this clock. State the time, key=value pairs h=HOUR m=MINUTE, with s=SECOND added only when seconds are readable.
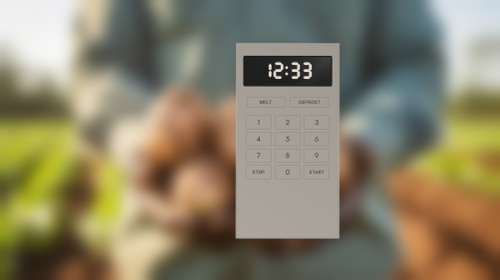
h=12 m=33
